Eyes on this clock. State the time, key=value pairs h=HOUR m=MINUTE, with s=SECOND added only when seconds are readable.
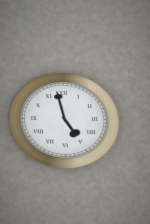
h=4 m=58
